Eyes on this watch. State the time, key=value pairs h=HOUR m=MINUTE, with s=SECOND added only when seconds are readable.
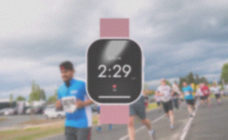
h=2 m=29
